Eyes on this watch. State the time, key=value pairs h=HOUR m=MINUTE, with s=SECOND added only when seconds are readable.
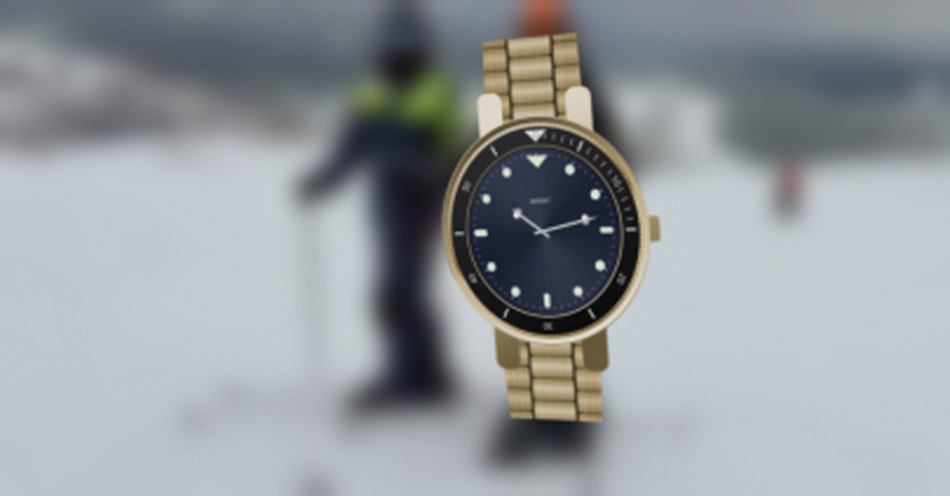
h=10 m=13
